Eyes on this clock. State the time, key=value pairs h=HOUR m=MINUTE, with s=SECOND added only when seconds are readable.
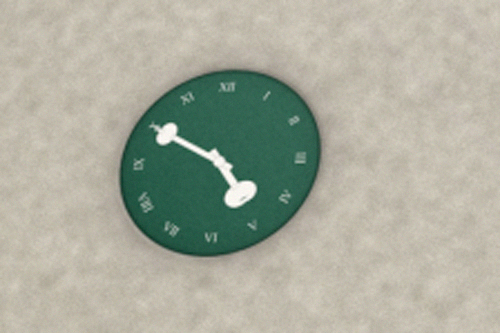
h=4 m=50
